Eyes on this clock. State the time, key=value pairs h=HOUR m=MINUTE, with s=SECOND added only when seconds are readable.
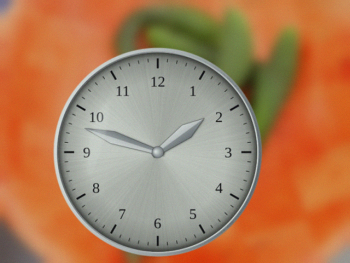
h=1 m=48
